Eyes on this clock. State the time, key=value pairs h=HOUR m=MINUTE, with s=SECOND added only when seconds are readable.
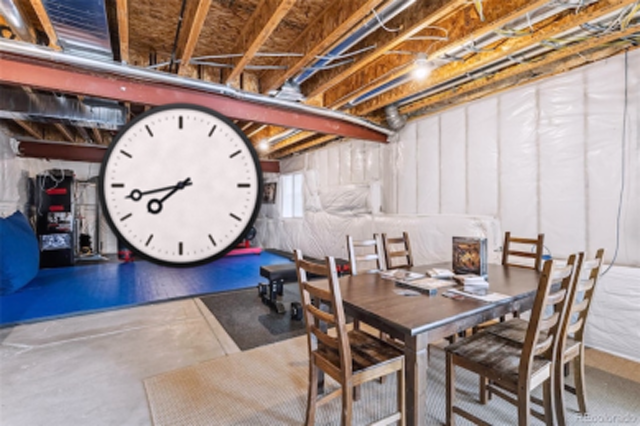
h=7 m=43
